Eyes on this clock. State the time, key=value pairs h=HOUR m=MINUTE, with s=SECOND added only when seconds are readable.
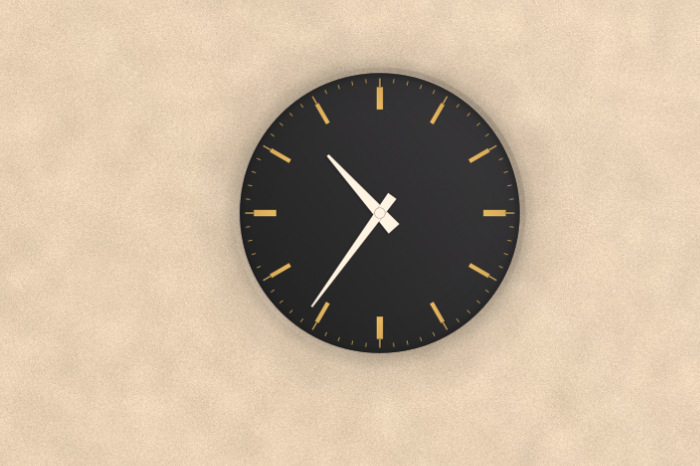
h=10 m=36
